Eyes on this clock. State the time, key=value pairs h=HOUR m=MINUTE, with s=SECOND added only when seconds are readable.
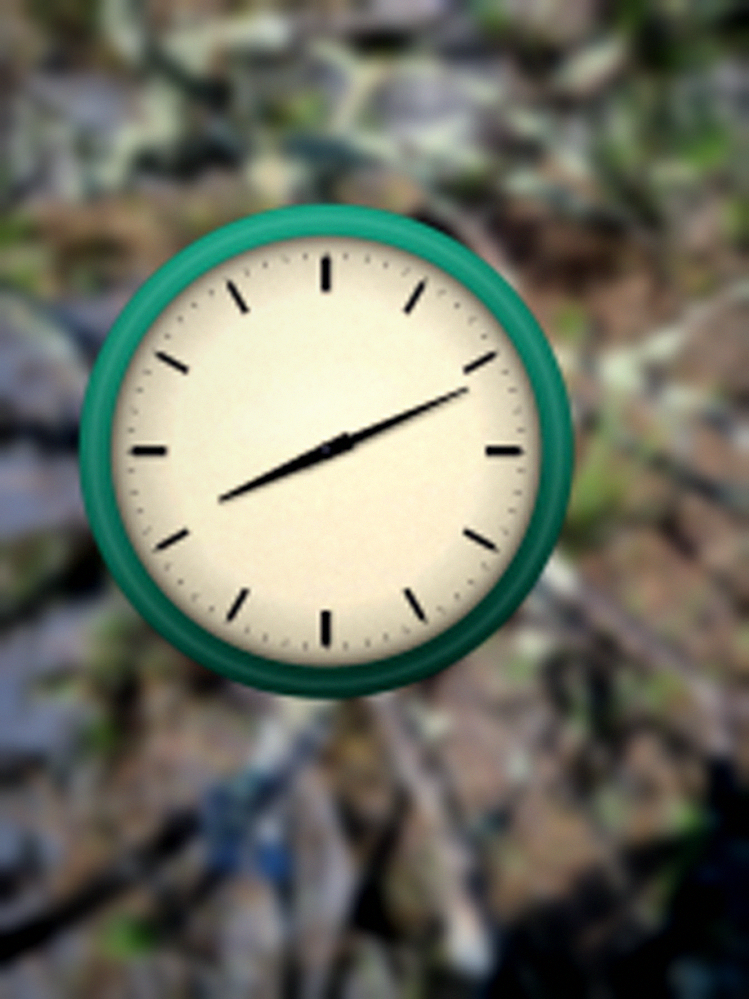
h=8 m=11
